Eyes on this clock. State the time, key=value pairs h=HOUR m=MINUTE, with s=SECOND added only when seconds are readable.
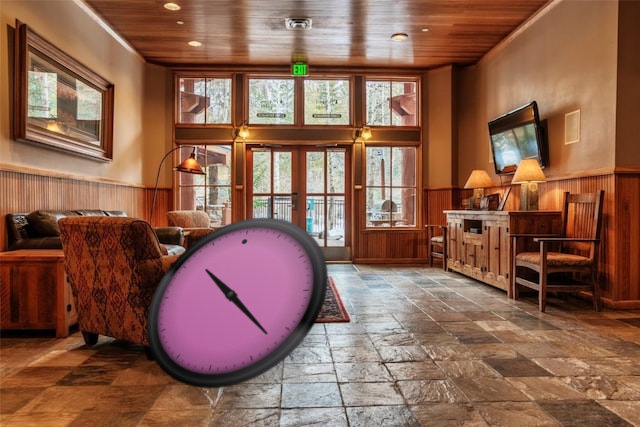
h=10 m=22
